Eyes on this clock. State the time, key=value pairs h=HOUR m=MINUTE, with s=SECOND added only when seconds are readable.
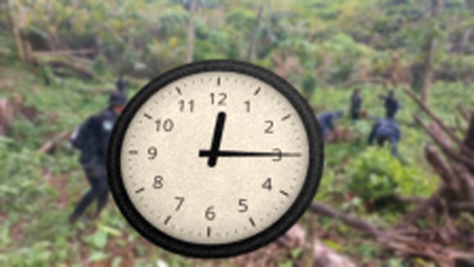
h=12 m=15
